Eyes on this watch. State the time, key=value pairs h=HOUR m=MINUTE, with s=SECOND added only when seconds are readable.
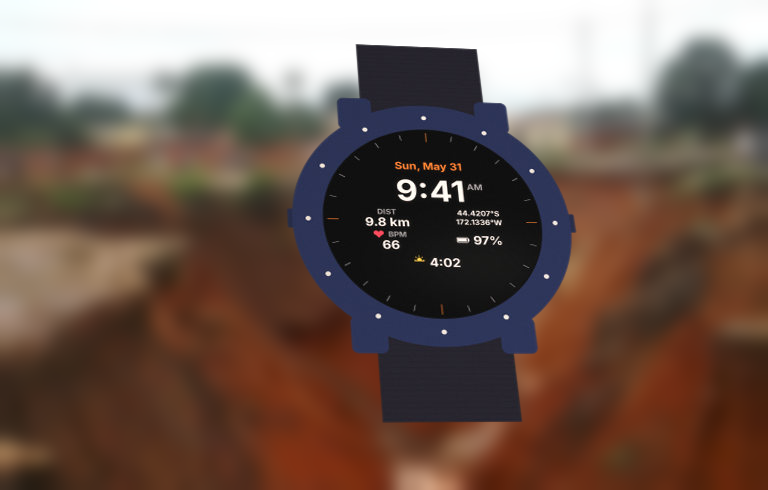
h=9 m=41
